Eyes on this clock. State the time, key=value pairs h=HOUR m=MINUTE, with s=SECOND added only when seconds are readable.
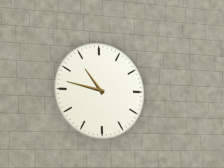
h=10 m=47
